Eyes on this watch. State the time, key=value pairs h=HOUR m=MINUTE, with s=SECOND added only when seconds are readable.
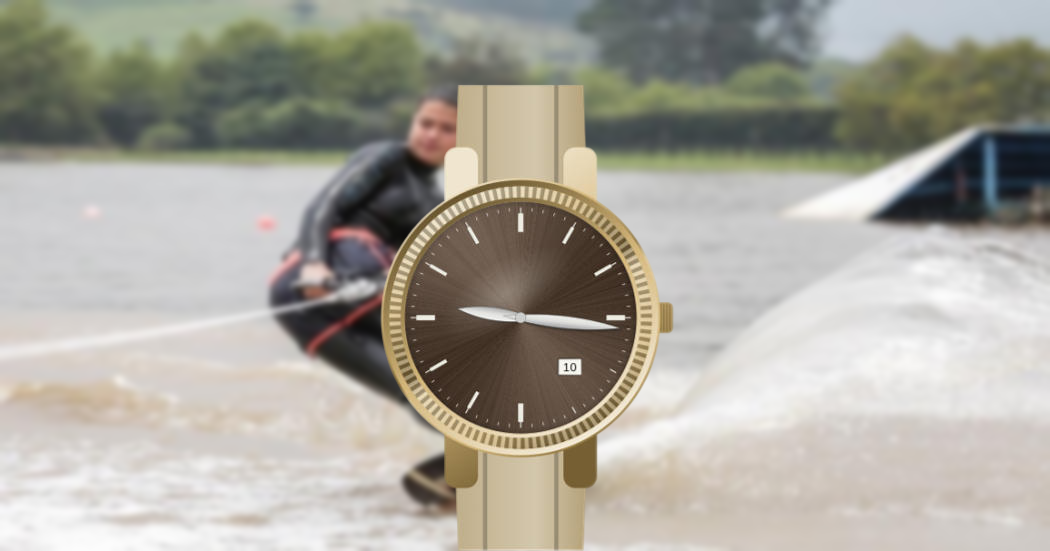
h=9 m=16
